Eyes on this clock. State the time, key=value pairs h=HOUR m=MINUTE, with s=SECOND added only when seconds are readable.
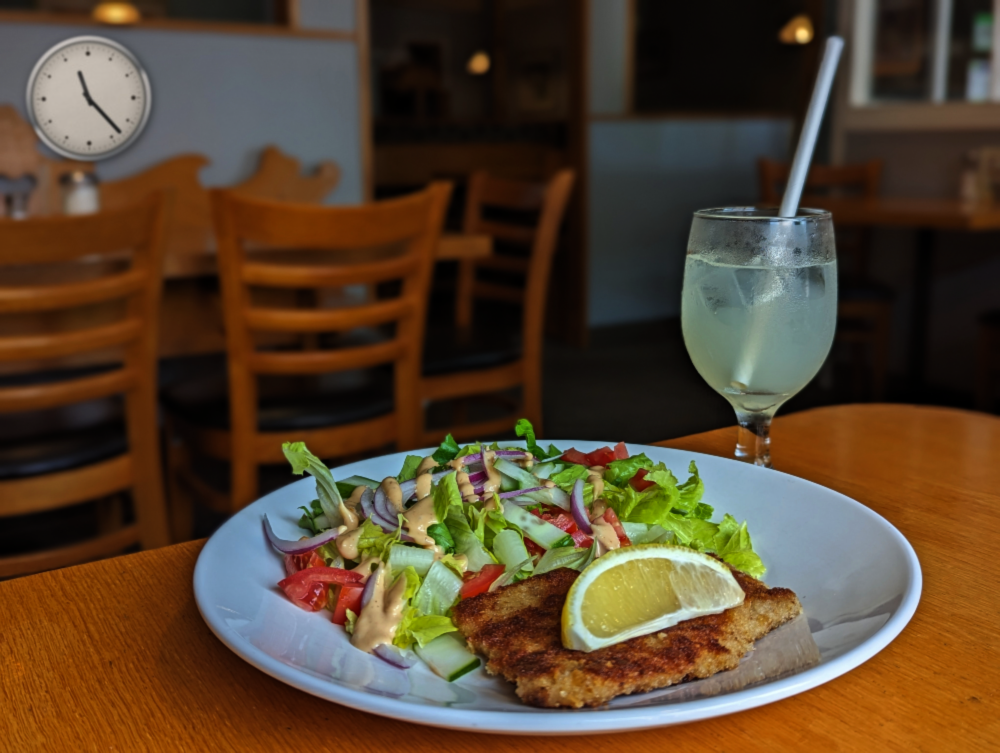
h=11 m=23
